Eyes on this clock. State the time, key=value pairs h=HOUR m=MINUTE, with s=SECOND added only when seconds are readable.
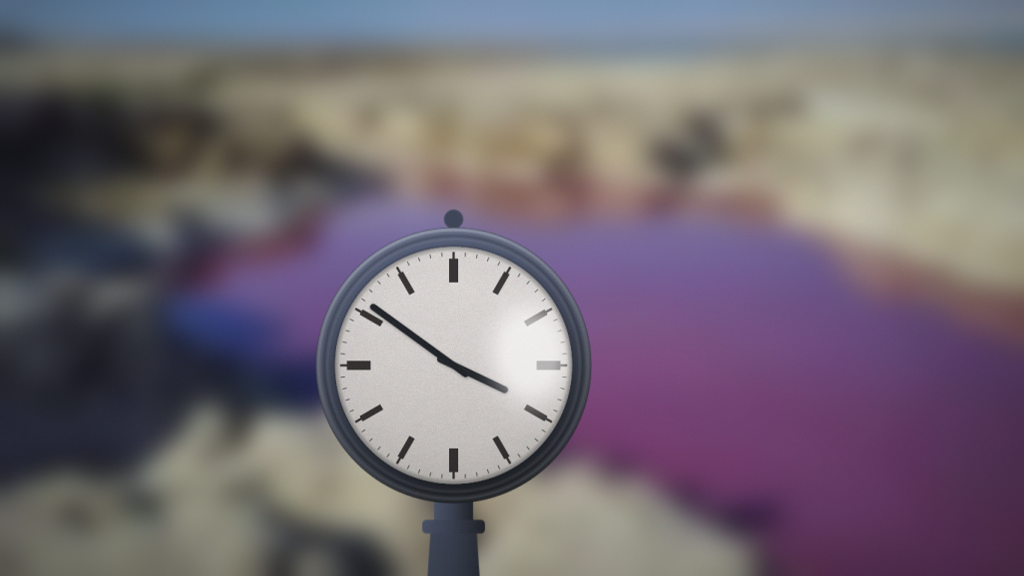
h=3 m=51
